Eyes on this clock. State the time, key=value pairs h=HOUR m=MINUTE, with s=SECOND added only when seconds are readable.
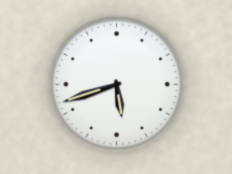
h=5 m=42
